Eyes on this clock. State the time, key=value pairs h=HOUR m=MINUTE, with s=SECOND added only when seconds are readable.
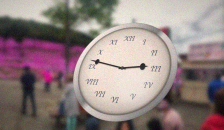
h=2 m=47
